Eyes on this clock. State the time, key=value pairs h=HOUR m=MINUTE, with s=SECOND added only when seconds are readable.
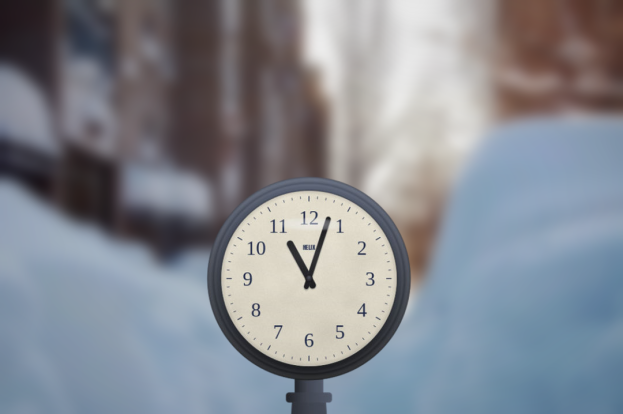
h=11 m=3
